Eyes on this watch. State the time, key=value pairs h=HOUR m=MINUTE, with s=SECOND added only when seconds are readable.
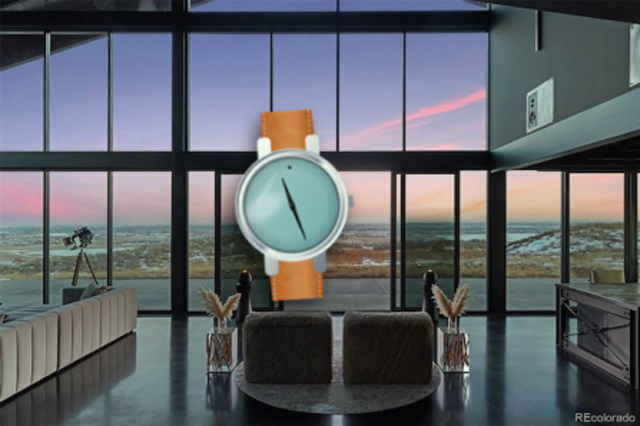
h=11 m=27
